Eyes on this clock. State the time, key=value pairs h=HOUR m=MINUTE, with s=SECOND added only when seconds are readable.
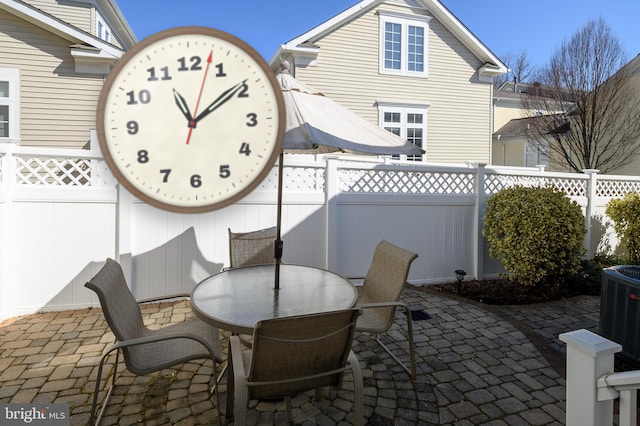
h=11 m=9 s=3
